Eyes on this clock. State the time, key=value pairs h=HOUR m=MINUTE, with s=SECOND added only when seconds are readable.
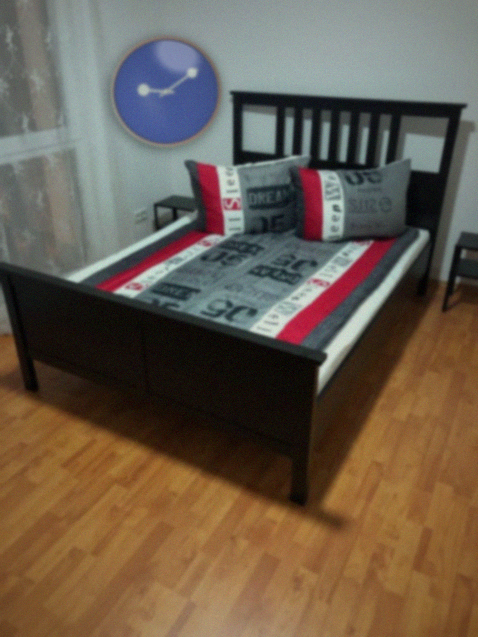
h=9 m=9
